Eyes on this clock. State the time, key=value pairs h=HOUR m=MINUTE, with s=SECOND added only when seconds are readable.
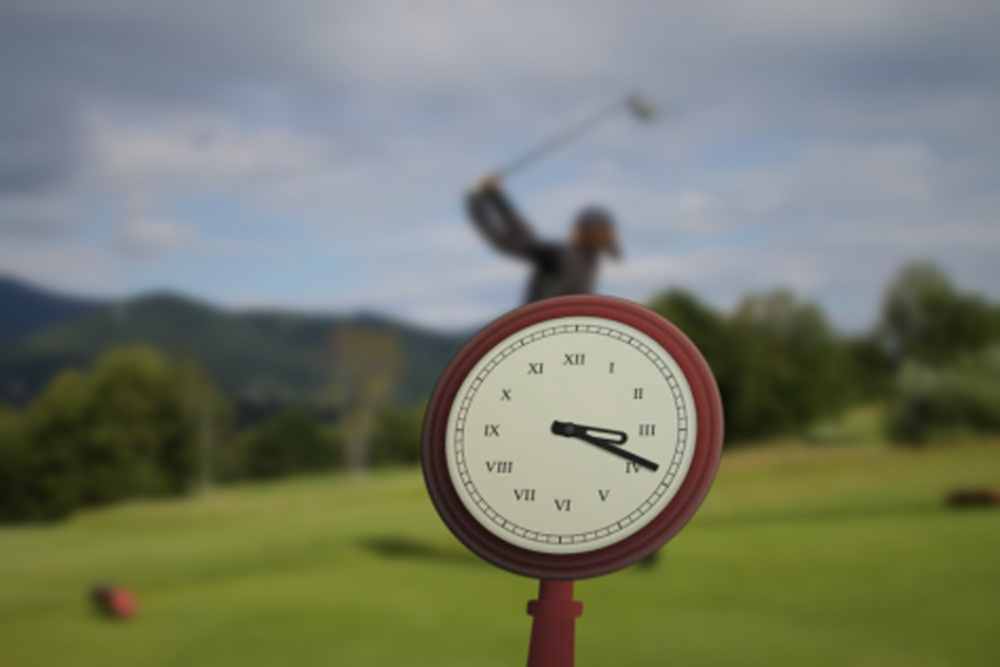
h=3 m=19
